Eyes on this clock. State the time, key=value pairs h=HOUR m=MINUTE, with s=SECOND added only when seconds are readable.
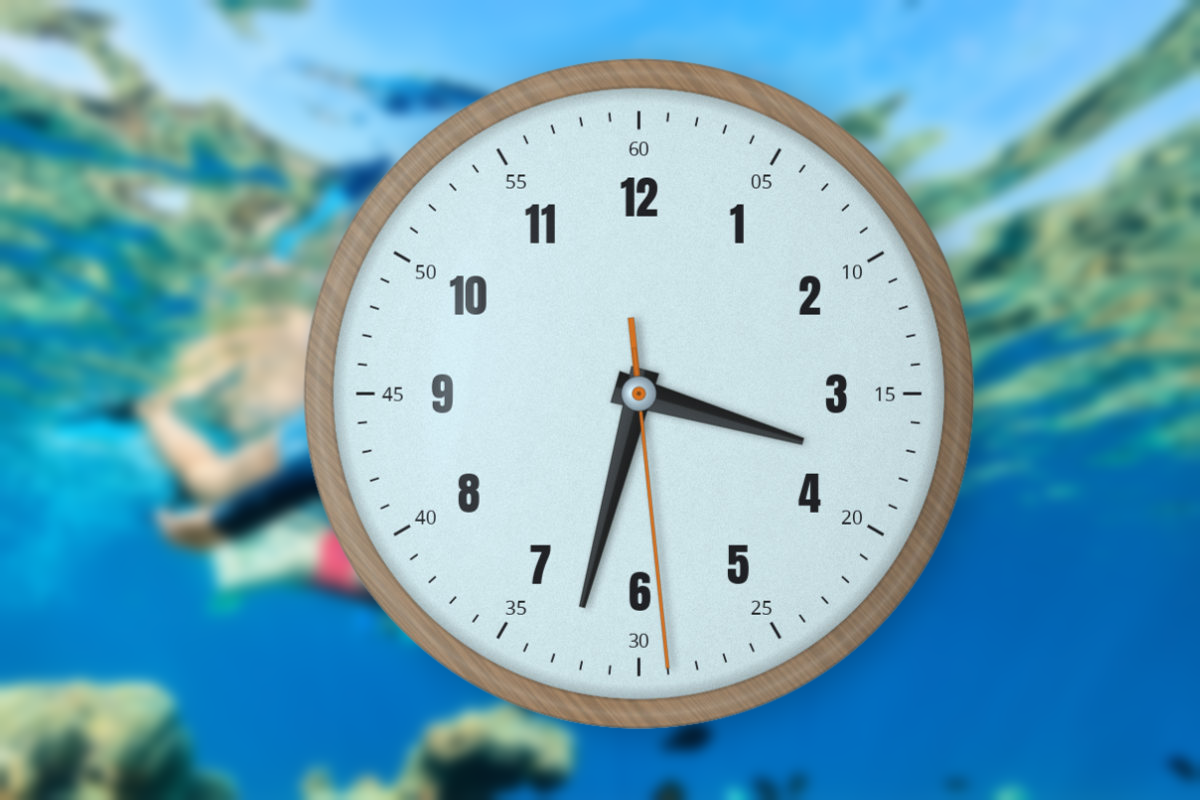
h=3 m=32 s=29
